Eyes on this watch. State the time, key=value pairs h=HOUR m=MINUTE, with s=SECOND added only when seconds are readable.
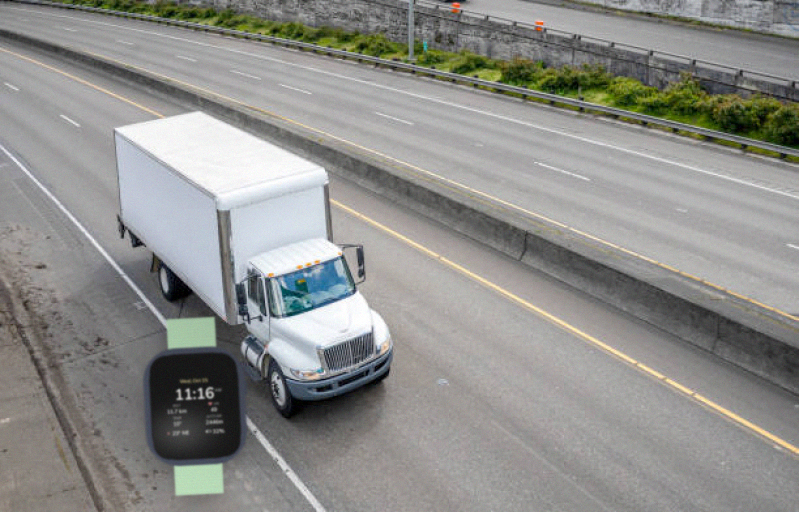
h=11 m=16
